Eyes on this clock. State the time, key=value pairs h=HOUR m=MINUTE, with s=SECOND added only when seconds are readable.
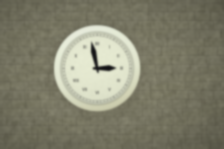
h=2 m=58
